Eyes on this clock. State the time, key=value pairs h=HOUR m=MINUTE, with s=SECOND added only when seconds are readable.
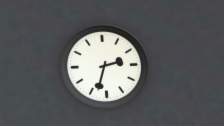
h=2 m=33
